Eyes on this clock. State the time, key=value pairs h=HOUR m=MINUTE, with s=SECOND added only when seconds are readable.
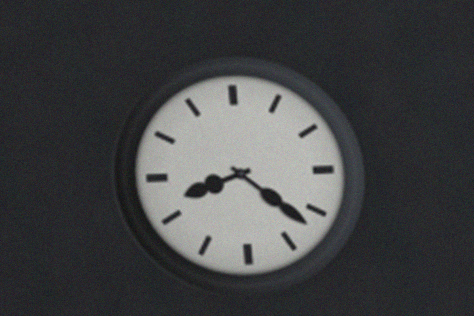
h=8 m=22
